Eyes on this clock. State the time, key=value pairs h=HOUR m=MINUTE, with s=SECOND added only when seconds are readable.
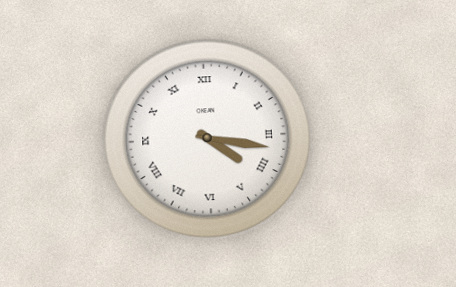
h=4 m=17
